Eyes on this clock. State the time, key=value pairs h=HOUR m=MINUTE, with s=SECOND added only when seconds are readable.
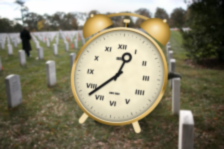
h=12 m=38
